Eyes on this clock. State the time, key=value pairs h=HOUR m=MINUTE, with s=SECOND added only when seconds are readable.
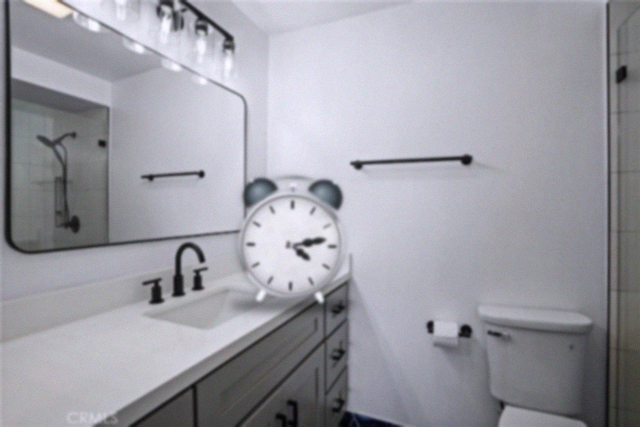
h=4 m=13
